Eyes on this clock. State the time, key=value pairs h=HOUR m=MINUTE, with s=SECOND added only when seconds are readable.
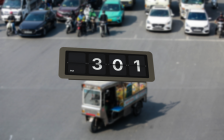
h=3 m=1
